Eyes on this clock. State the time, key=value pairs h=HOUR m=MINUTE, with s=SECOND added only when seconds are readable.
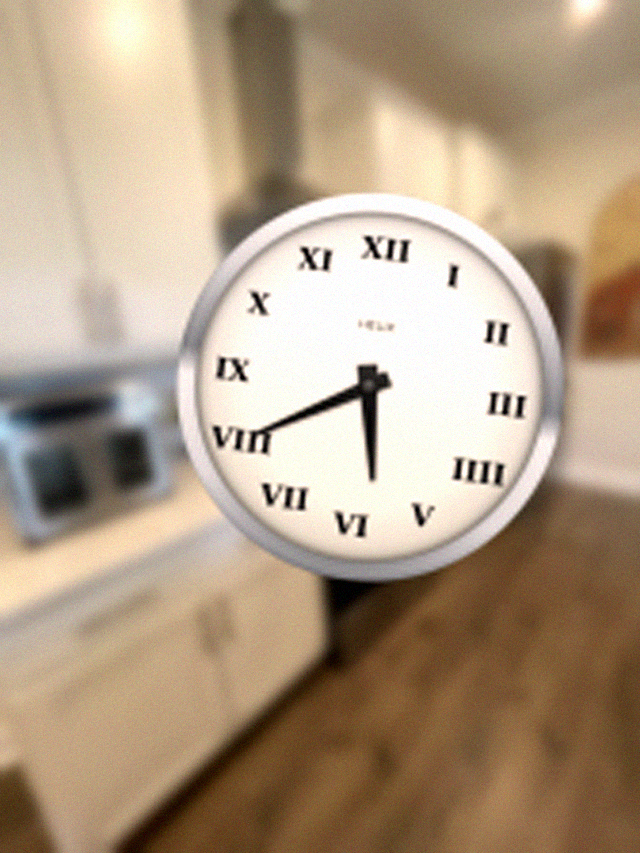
h=5 m=40
